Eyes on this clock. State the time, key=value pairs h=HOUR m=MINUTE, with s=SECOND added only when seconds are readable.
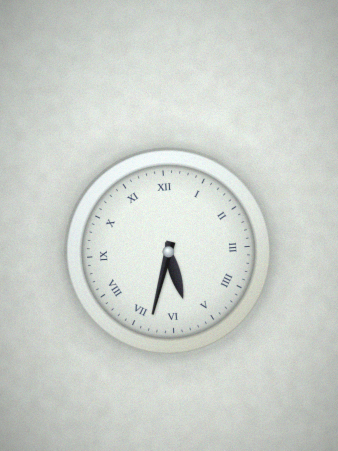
h=5 m=33
